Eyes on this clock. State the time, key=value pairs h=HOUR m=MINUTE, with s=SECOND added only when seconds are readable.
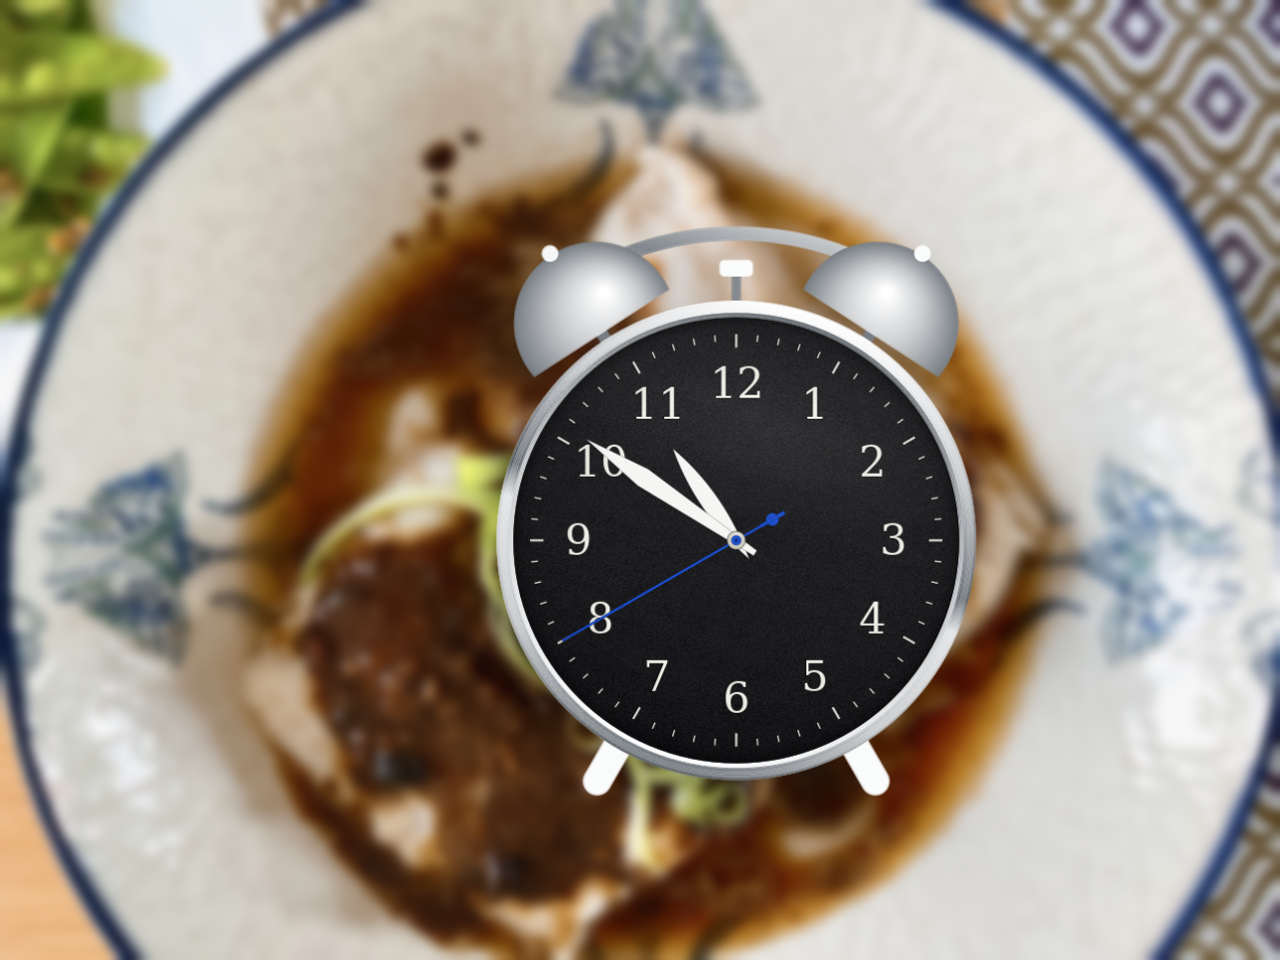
h=10 m=50 s=40
